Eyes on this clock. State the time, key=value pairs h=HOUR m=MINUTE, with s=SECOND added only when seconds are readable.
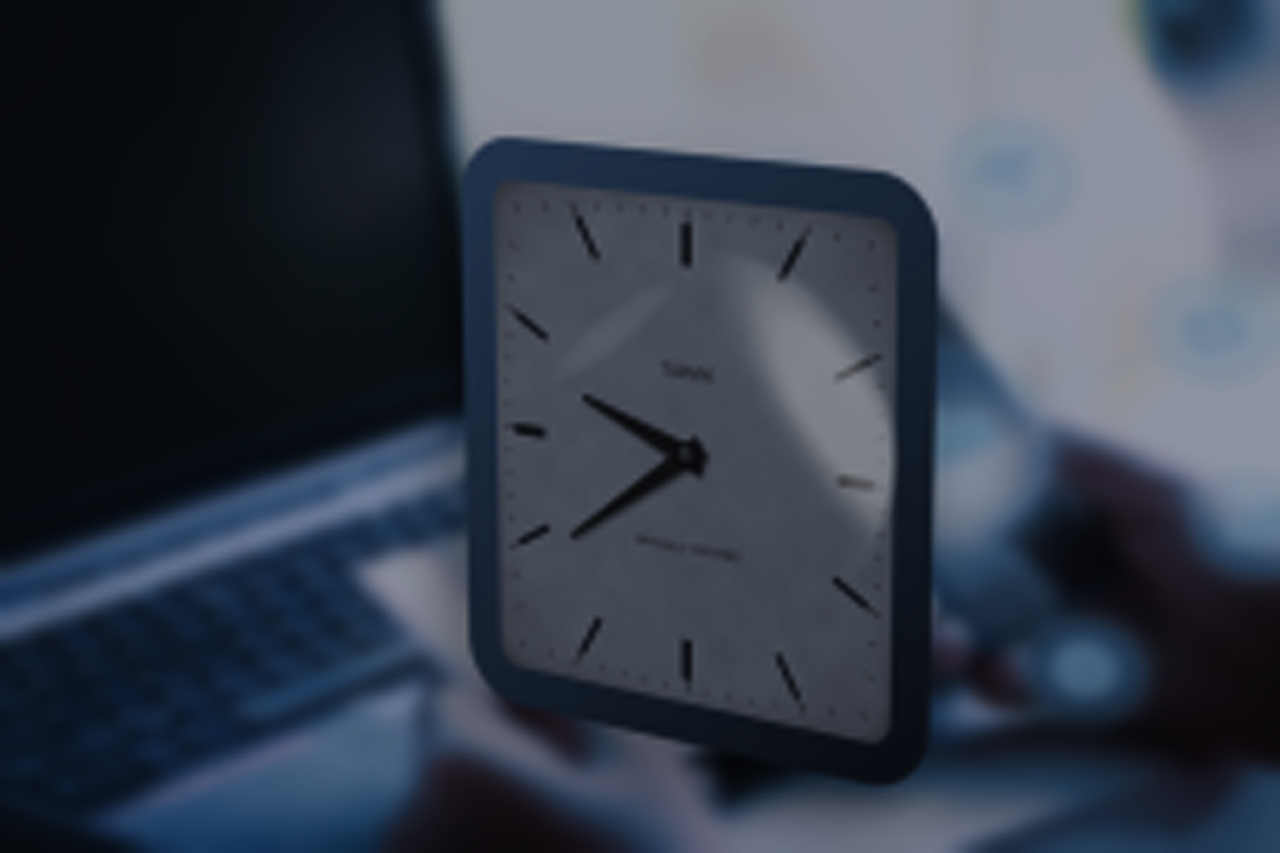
h=9 m=39
